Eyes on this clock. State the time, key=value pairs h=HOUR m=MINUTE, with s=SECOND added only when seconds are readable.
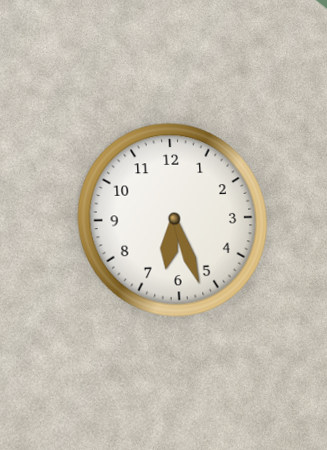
h=6 m=27
